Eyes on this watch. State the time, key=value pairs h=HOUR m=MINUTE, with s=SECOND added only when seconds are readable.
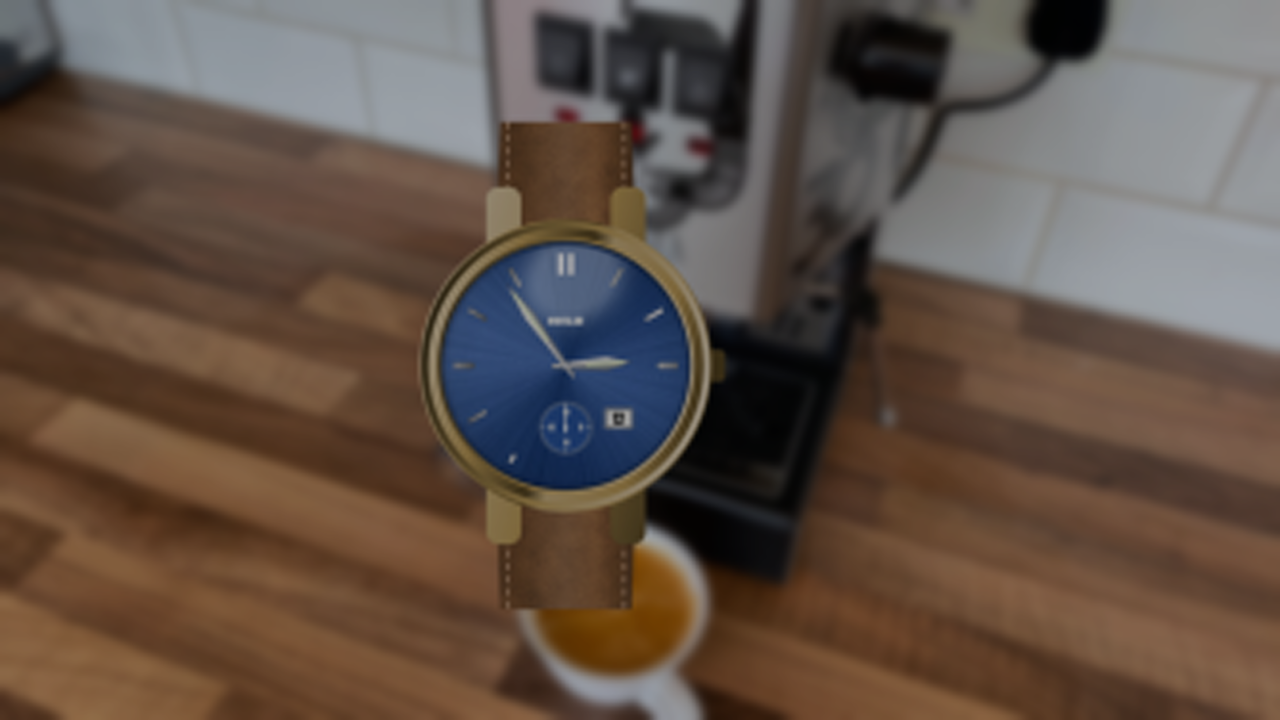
h=2 m=54
